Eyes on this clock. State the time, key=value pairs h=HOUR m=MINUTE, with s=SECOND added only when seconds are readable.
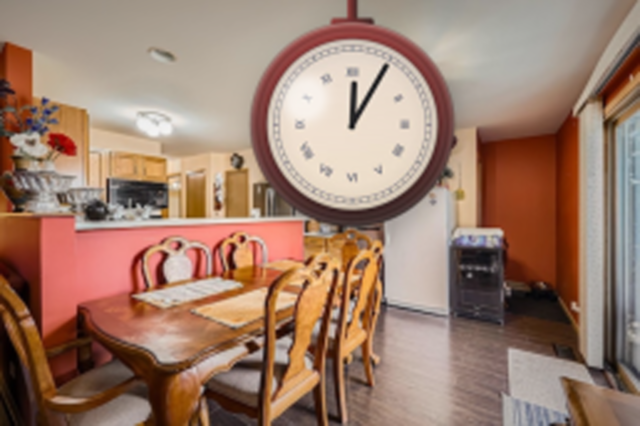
h=12 m=5
